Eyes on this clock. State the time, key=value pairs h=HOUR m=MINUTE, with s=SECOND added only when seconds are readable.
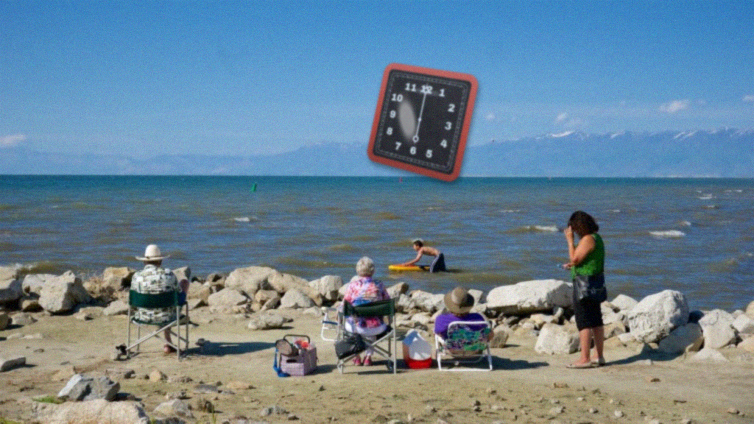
h=6 m=0
